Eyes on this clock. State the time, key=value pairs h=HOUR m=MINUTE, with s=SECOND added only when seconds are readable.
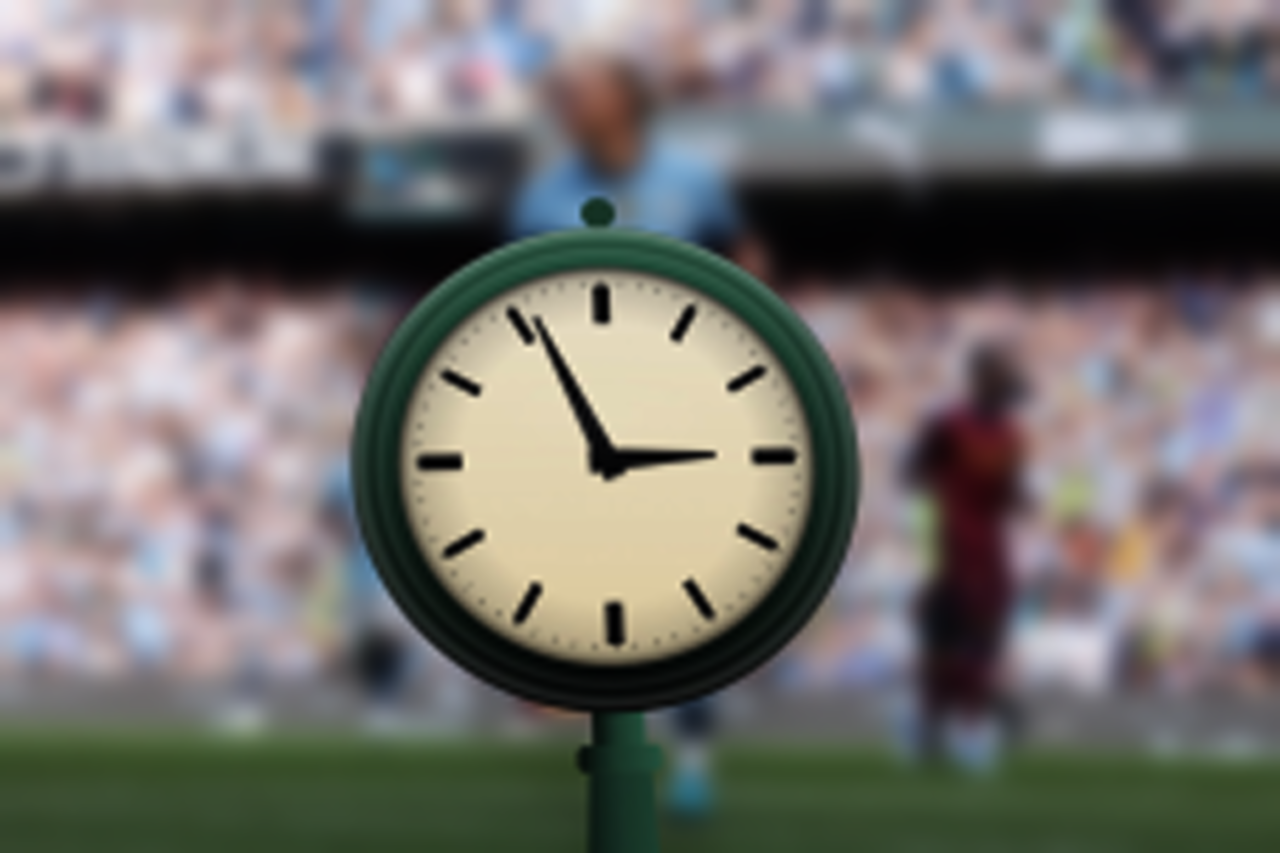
h=2 m=56
